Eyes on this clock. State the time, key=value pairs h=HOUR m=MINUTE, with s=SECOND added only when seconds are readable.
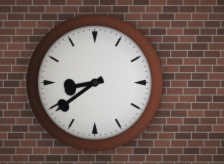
h=8 m=39
